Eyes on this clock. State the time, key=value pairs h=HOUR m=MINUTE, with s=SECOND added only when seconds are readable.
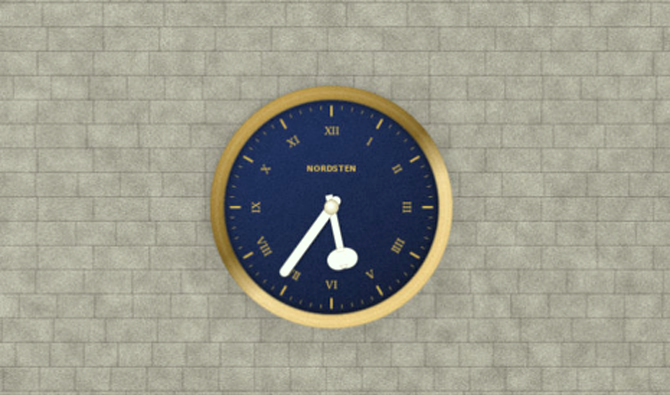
h=5 m=36
